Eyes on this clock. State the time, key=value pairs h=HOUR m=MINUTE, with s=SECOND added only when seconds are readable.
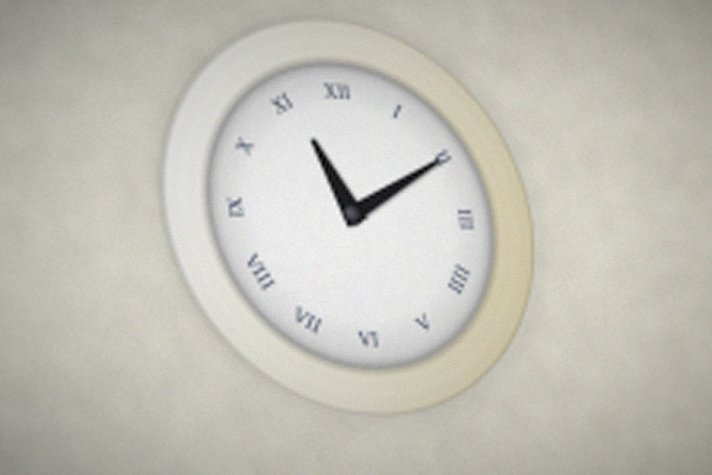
h=11 m=10
